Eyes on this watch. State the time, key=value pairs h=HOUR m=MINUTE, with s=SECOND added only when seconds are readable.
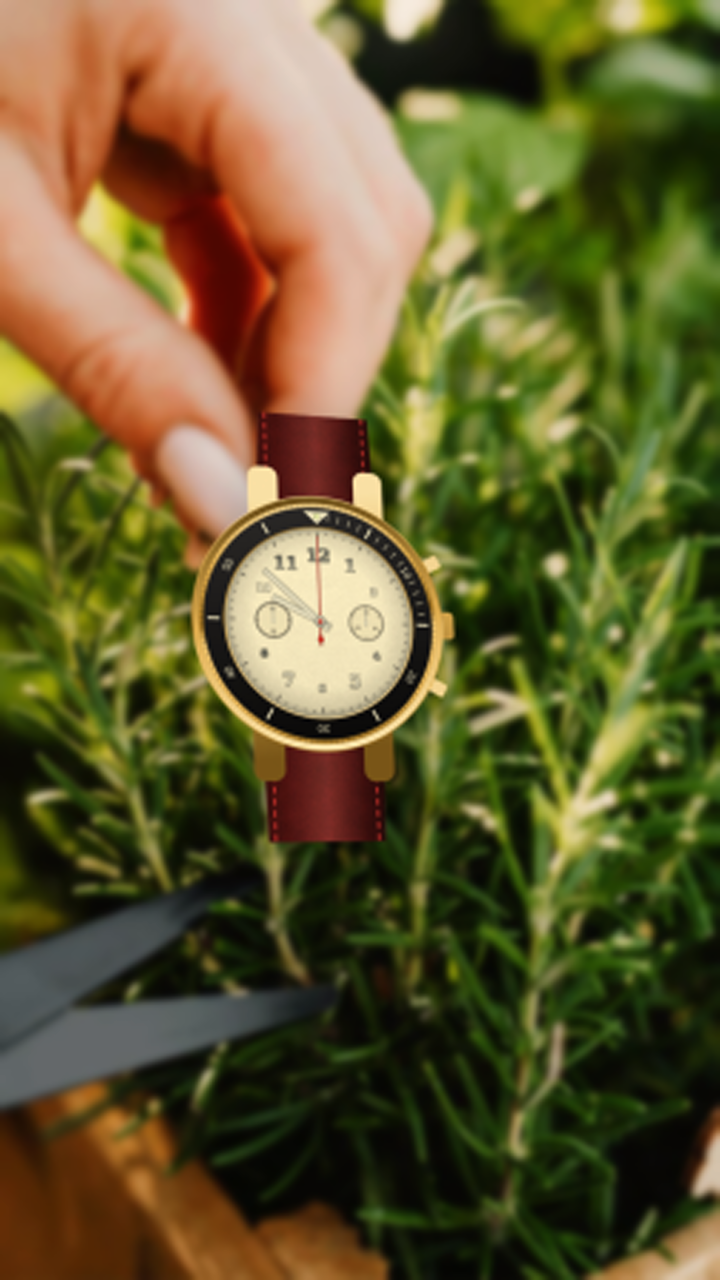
h=9 m=52
